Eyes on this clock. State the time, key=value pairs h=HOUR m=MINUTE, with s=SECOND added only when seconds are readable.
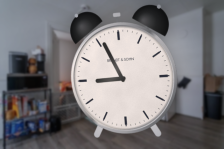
h=8 m=56
